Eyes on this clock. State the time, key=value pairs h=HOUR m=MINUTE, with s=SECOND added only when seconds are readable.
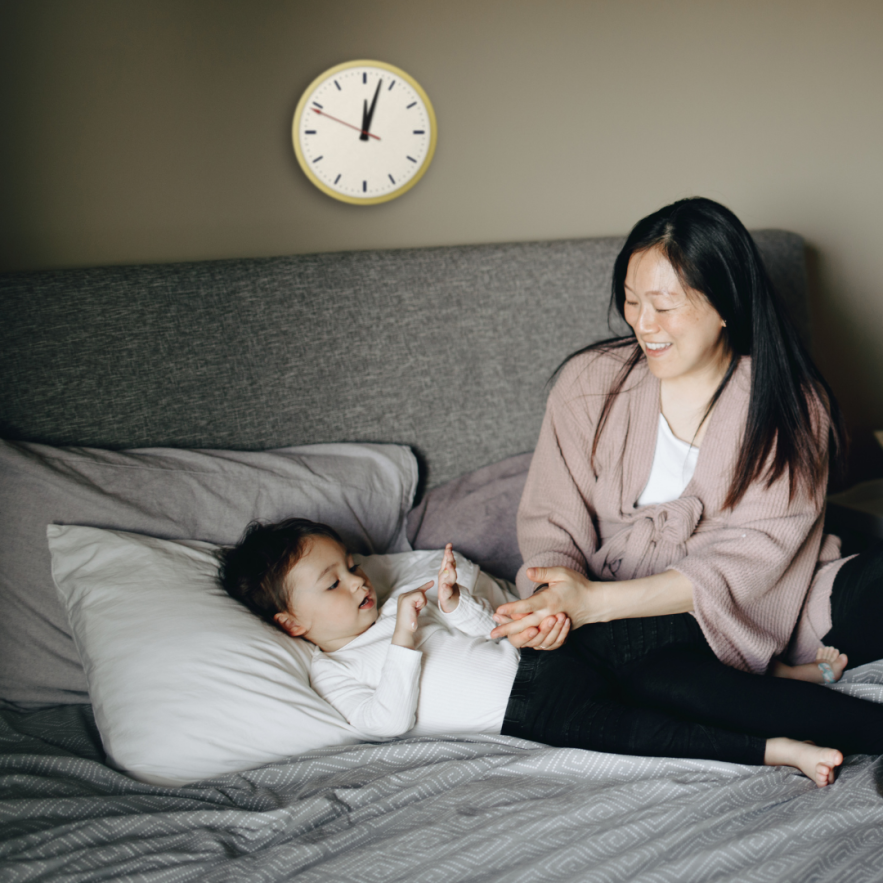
h=12 m=2 s=49
